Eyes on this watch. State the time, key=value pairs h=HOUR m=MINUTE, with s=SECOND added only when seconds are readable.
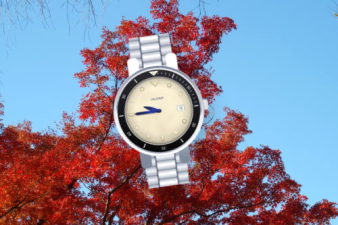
h=9 m=45
